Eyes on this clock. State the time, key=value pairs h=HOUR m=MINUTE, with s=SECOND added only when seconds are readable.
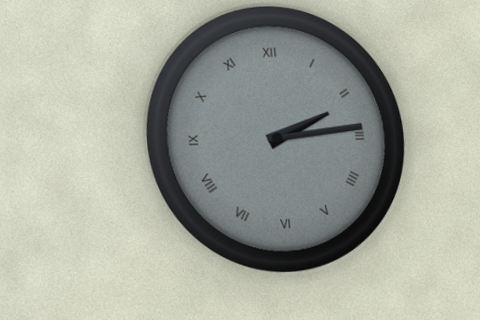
h=2 m=14
